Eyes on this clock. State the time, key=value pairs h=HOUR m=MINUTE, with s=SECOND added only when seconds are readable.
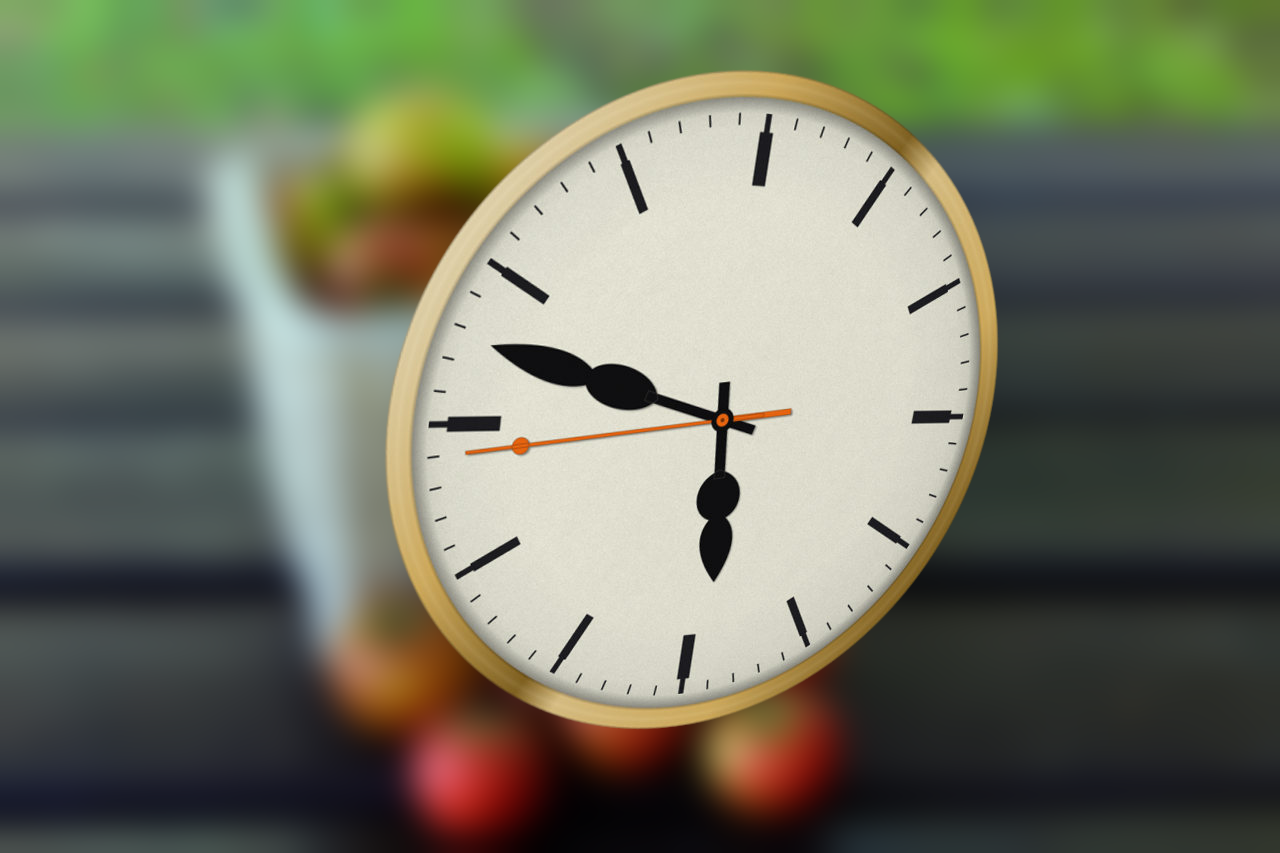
h=5 m=47 s=44
